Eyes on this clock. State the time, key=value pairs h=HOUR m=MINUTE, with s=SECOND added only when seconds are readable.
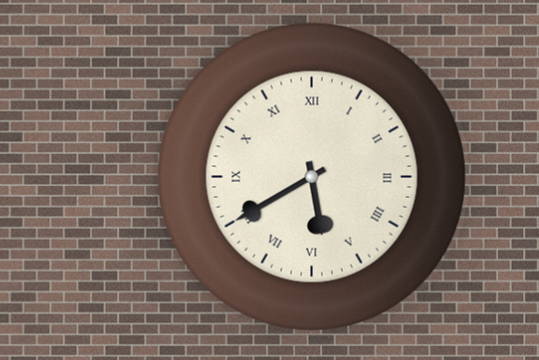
h=5 m=40
